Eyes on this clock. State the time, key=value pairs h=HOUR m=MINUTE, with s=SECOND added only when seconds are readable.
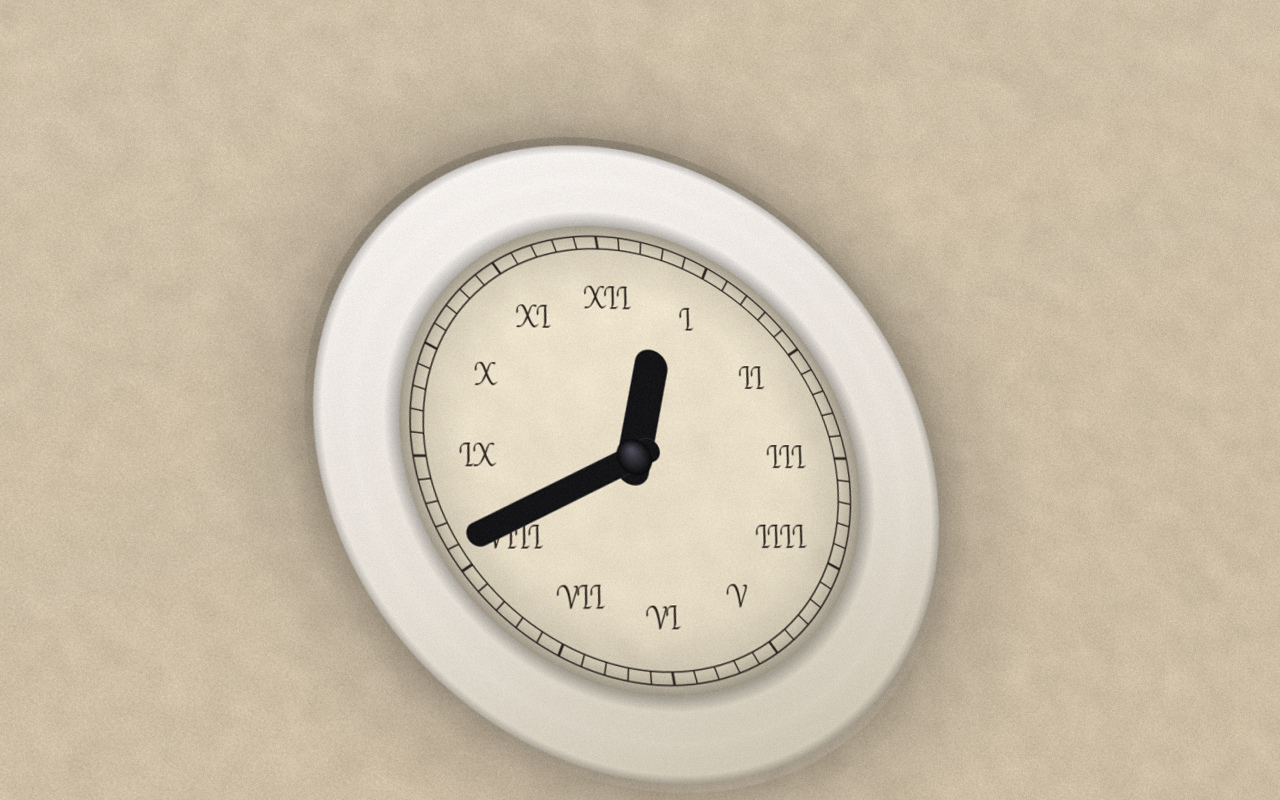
h=12 m=41
